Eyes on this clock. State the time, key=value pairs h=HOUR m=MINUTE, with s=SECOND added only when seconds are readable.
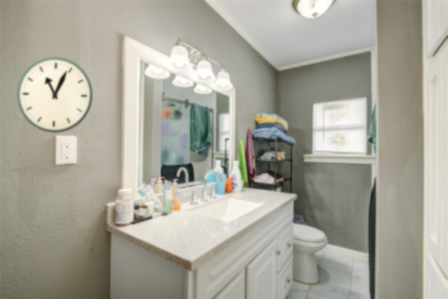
h=11 m=4
